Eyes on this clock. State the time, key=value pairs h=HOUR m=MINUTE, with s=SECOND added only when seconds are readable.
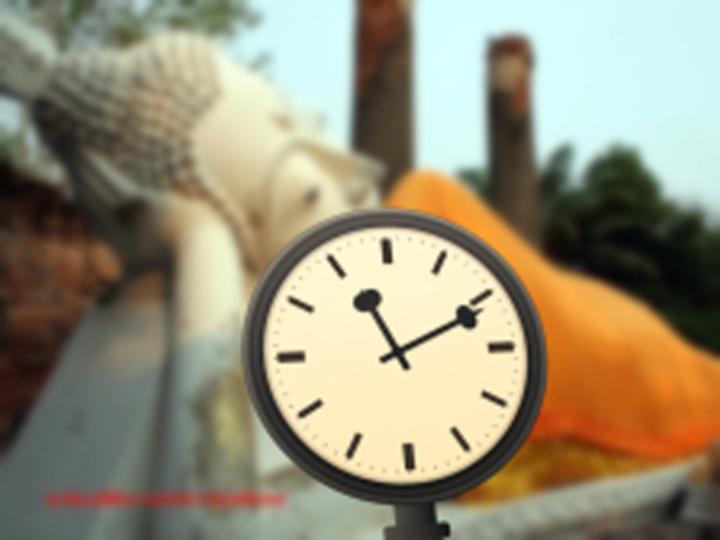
h=11 m=11
